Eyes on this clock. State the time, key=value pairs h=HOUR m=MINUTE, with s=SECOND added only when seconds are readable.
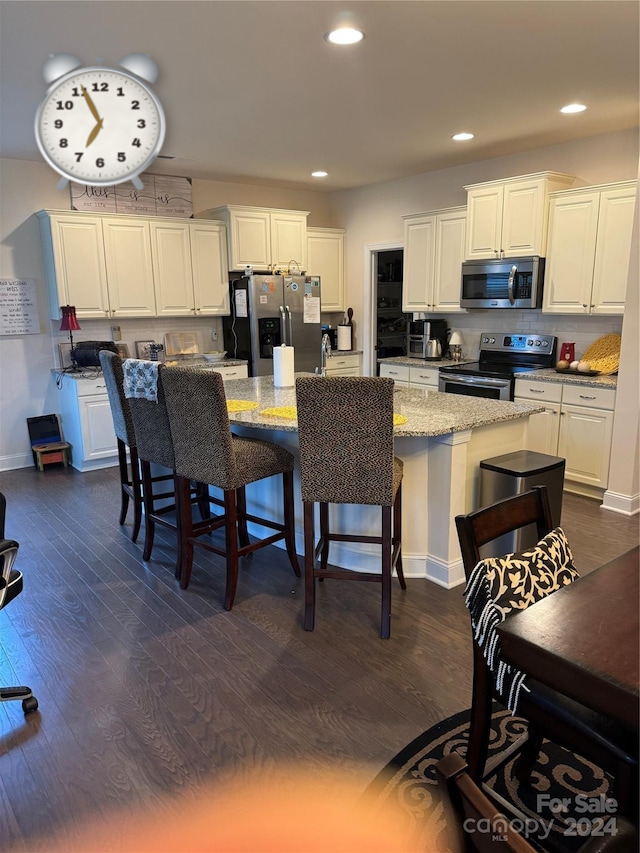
h=6 m=56
